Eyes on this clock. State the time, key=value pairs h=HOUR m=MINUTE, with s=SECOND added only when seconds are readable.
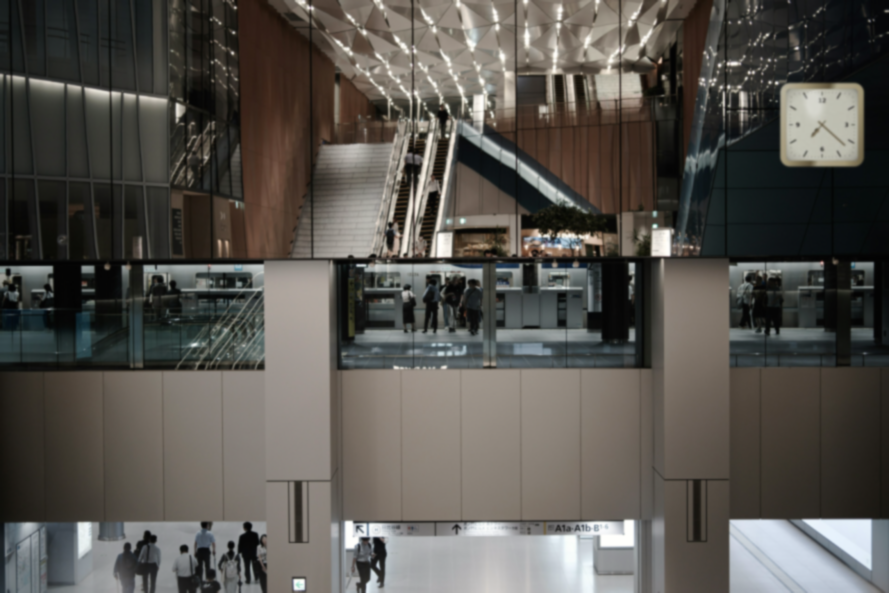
h=7 m=22
